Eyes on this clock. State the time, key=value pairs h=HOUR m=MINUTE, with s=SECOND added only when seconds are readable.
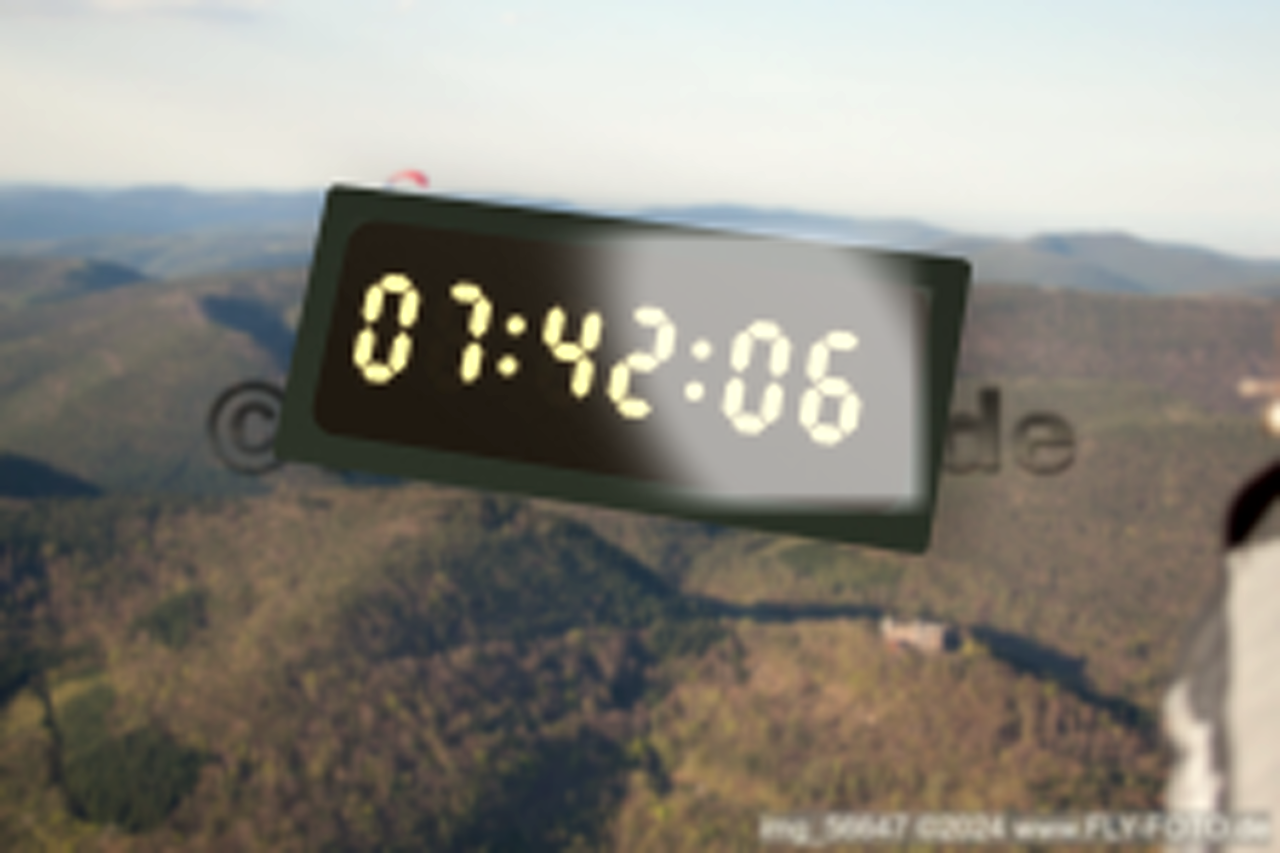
h=7 m=42 s=6
